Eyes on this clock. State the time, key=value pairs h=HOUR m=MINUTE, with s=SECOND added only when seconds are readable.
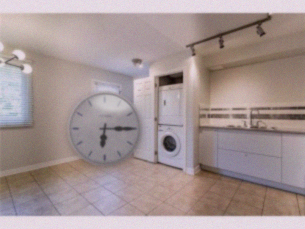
h=6 m=15
